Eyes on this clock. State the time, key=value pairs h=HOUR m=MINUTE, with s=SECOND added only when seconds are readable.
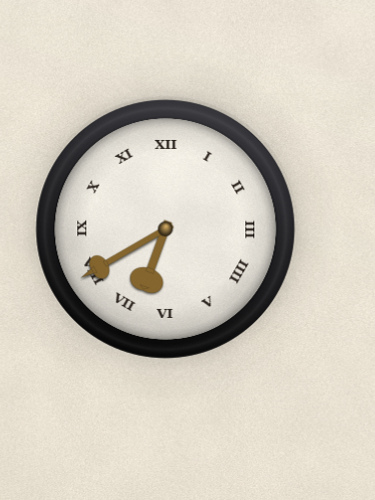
h=6 m=40
